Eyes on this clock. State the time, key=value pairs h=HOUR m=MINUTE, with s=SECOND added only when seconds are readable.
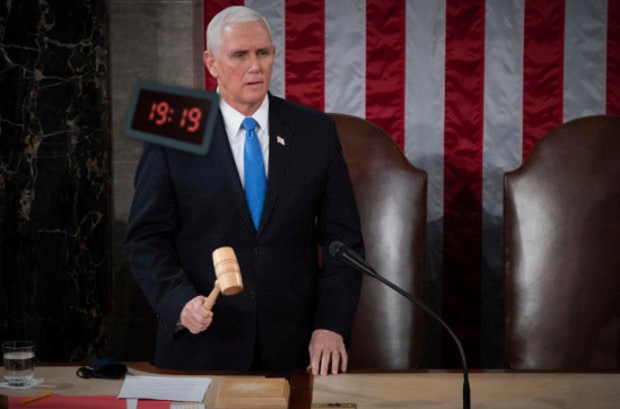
h=19 m=19
